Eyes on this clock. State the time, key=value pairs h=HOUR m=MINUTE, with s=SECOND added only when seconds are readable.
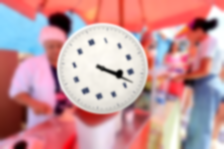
h=4 m=23
